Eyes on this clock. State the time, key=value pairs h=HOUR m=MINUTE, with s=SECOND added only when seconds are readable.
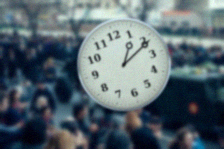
h=1 m=11
